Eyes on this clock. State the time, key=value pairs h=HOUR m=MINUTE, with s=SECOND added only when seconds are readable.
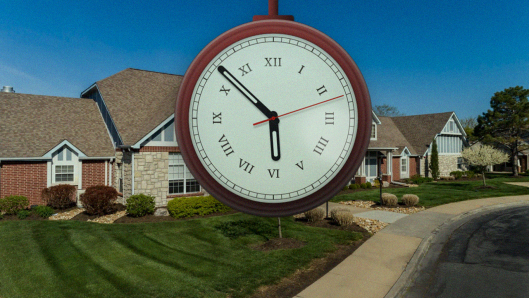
h=5 m=52 s=12
